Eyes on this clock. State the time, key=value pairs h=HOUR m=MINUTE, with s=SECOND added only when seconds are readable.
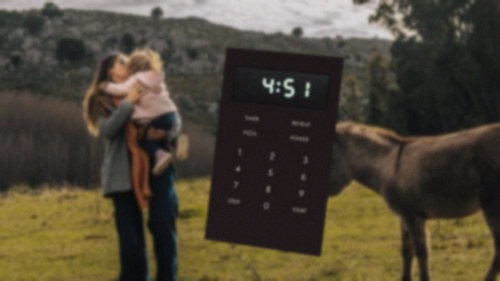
h=4 m=51
